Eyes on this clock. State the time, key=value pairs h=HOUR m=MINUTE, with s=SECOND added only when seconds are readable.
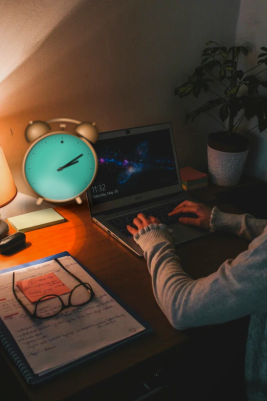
h=2 m=9
